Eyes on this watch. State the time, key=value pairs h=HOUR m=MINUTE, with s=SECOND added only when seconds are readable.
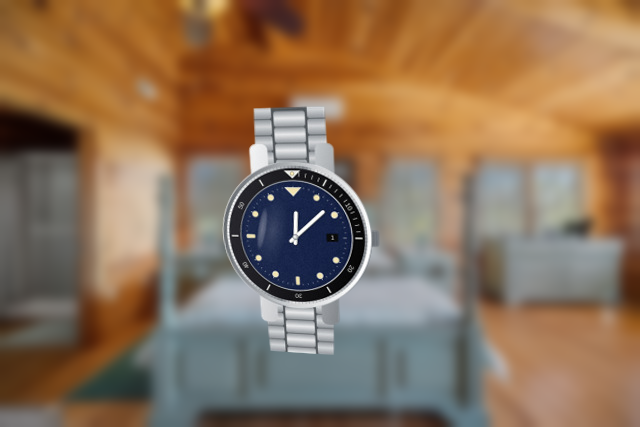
h=12 m=8
